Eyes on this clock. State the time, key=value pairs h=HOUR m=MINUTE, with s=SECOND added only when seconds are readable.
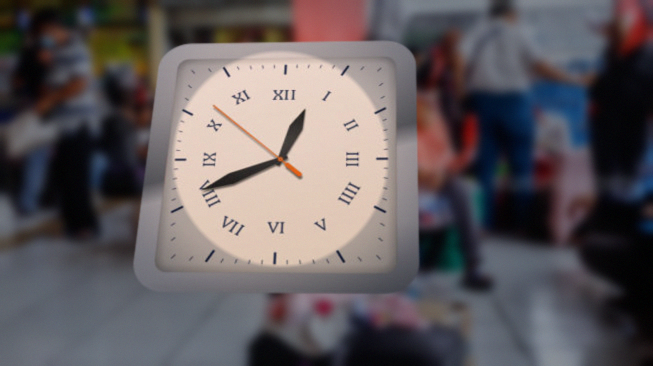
h=12 m=40 s=52
